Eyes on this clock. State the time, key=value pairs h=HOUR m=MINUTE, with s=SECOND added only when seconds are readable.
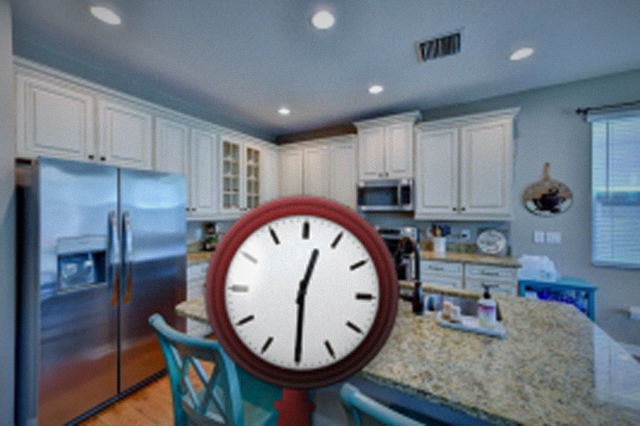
h=12 m=30
